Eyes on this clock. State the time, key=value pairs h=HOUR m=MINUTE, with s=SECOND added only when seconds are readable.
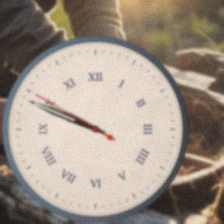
h=9 m=48 s=50
